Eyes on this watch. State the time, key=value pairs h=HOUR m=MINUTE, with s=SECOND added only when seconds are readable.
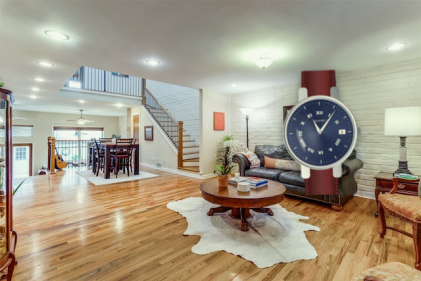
h=11 m=6
